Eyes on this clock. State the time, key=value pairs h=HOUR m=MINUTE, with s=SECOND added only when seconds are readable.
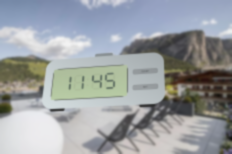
h=11 m=45
